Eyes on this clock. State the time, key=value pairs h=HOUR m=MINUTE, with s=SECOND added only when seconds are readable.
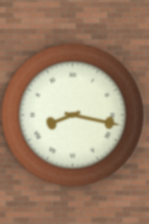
h=8 m=17
